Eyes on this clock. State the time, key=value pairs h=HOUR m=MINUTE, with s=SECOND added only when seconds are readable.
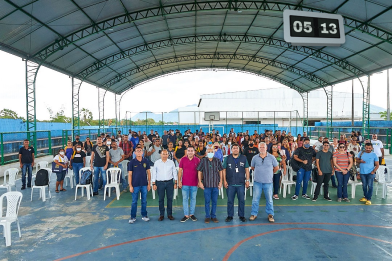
h=5 m=13
